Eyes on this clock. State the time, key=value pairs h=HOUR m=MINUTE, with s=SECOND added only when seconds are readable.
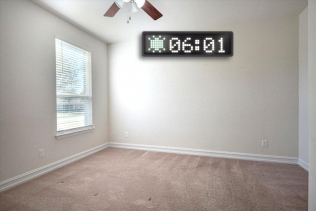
h=6 m=1
